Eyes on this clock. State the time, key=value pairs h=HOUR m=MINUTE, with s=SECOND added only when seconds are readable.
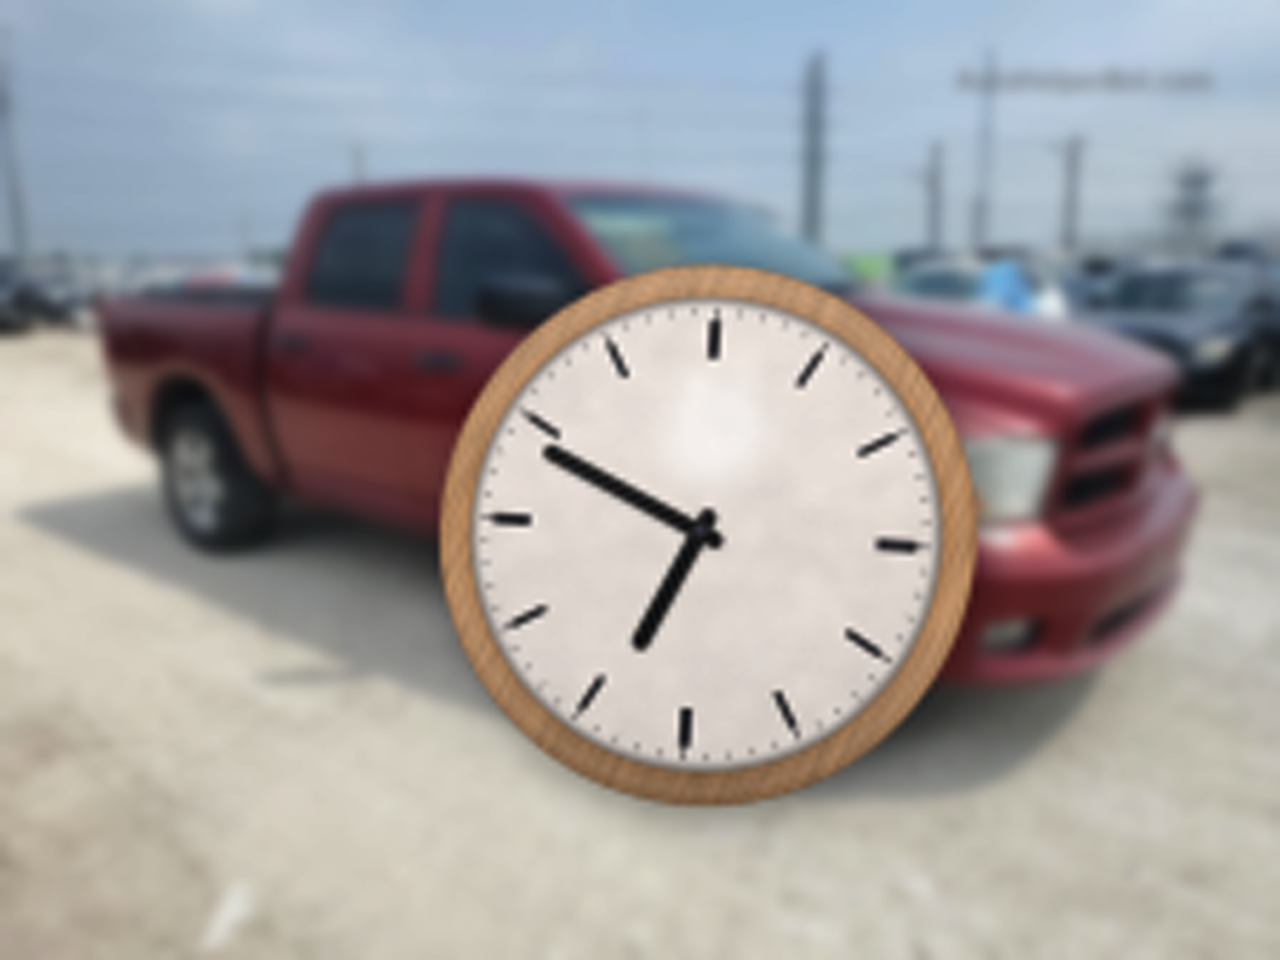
h=6 m=49
